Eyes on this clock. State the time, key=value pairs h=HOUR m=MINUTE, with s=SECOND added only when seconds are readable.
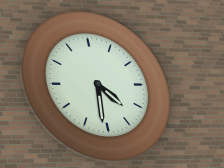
h=4 m=31
